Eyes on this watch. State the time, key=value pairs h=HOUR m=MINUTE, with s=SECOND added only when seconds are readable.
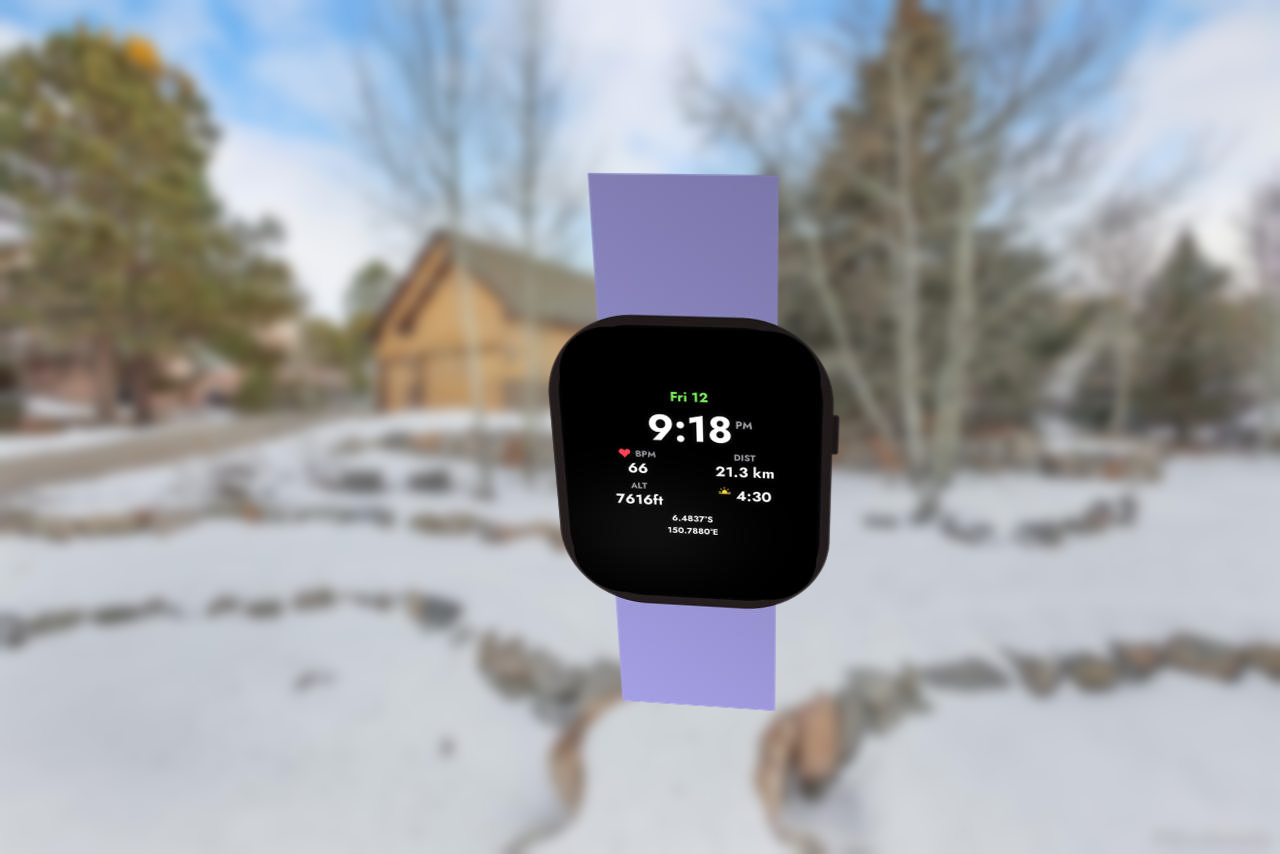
h=9 m=18
